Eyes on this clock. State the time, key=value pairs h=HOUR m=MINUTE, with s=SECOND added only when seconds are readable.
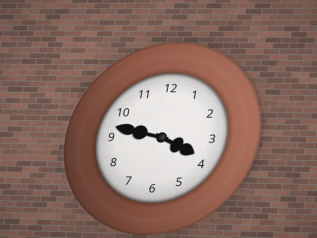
h=3 m=47
